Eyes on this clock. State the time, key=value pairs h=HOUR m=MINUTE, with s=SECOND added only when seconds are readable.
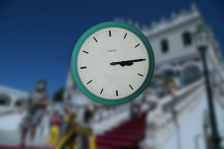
h=3 m=15
